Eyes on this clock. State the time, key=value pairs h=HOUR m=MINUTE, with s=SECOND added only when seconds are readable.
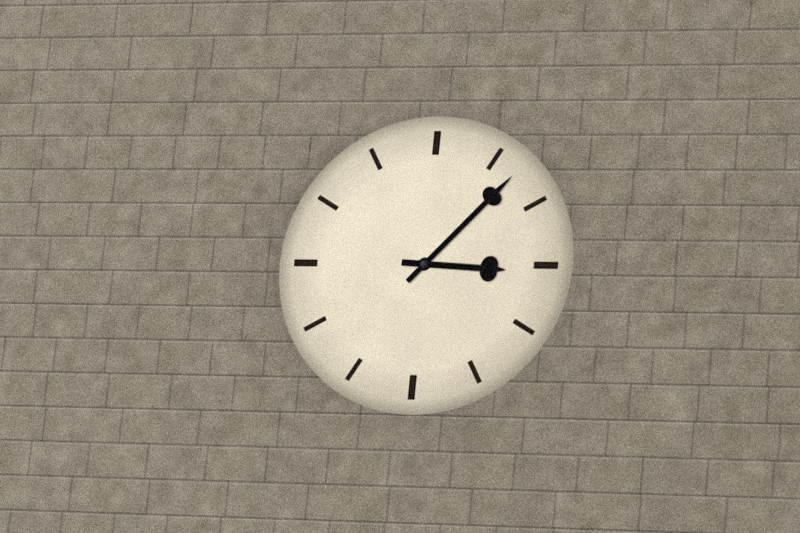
h=3 m=7
